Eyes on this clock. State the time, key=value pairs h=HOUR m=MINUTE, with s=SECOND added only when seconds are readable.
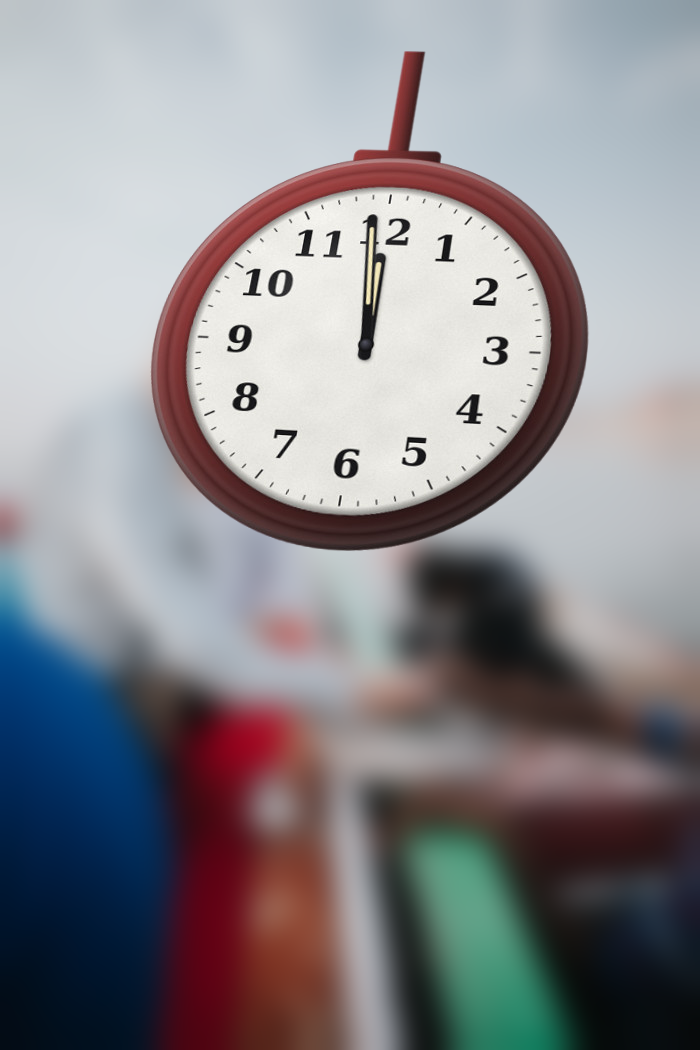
h=11 m=59
